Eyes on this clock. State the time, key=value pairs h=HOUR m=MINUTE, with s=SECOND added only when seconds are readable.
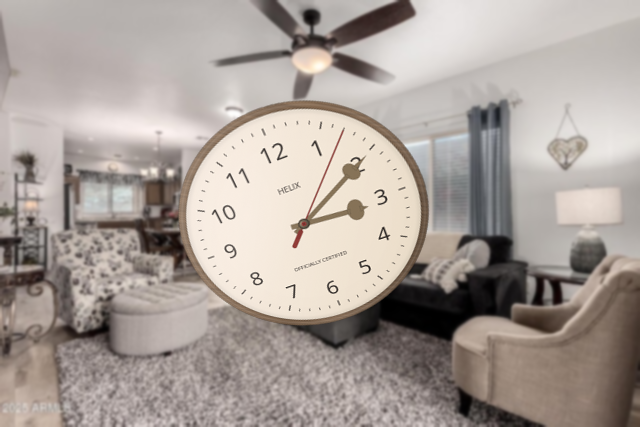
h=3 m=10 s=7
